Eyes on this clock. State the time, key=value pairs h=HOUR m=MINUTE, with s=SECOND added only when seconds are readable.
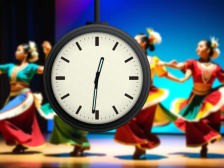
h=12 m=31
